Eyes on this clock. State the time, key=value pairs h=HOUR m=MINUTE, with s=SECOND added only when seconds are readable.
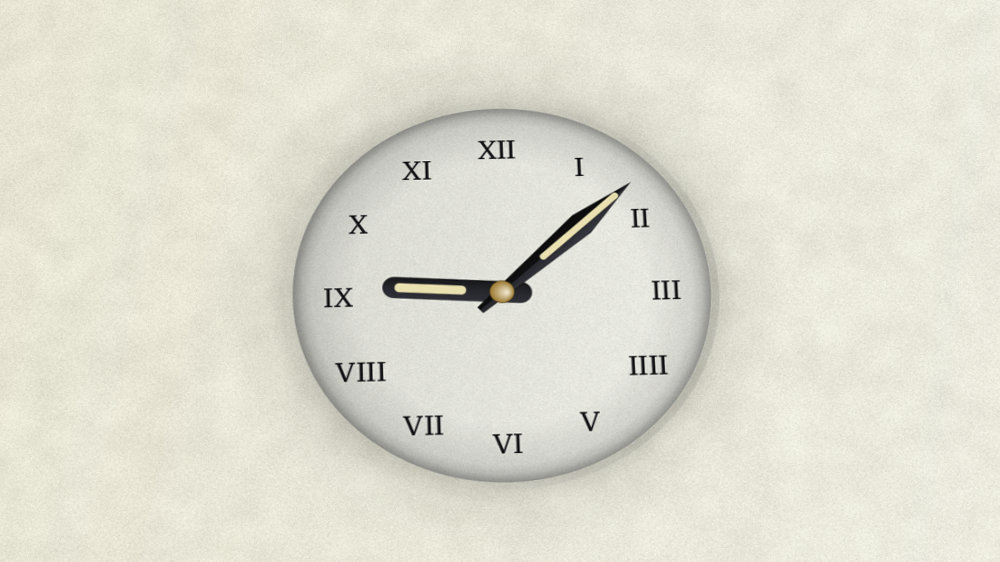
h=9 m=8
